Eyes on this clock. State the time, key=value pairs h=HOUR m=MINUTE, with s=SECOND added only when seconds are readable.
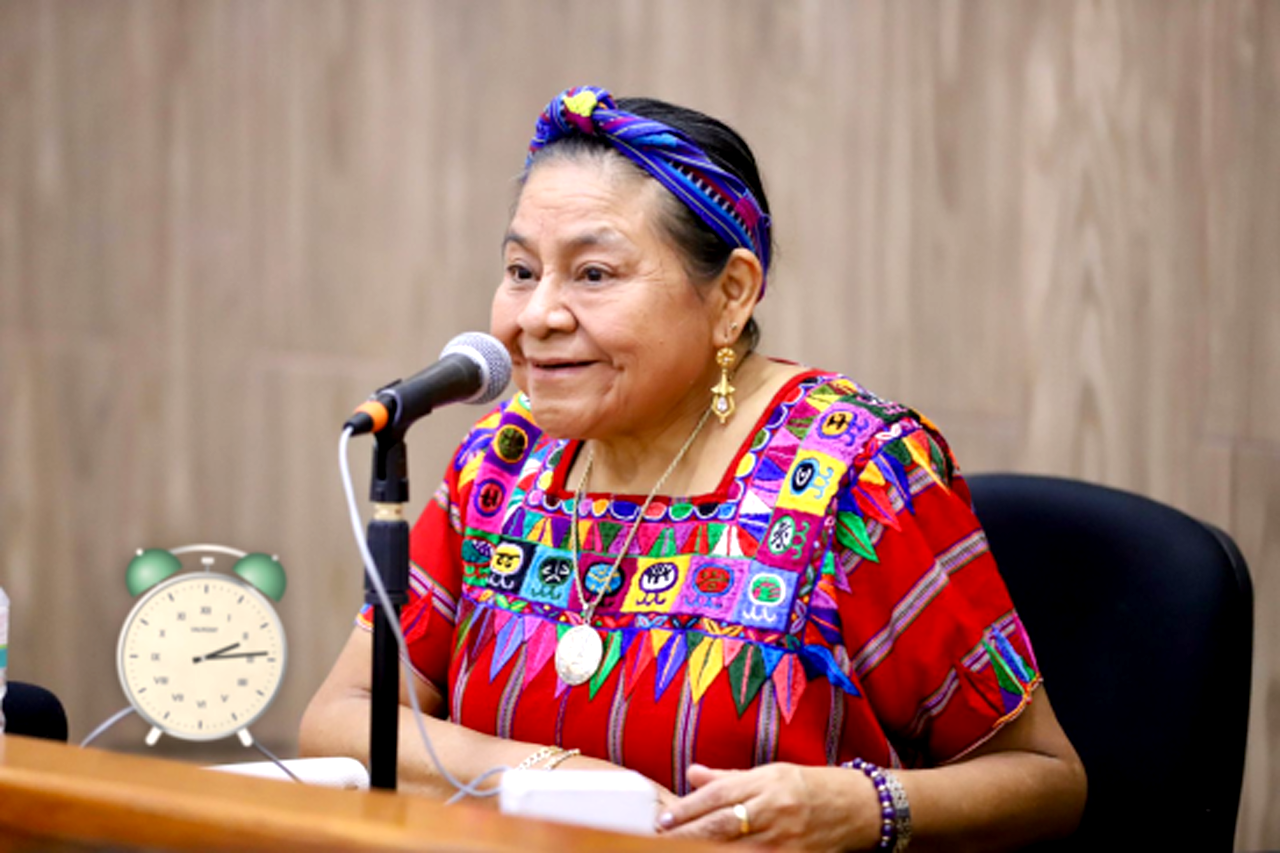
h=2 m=14
